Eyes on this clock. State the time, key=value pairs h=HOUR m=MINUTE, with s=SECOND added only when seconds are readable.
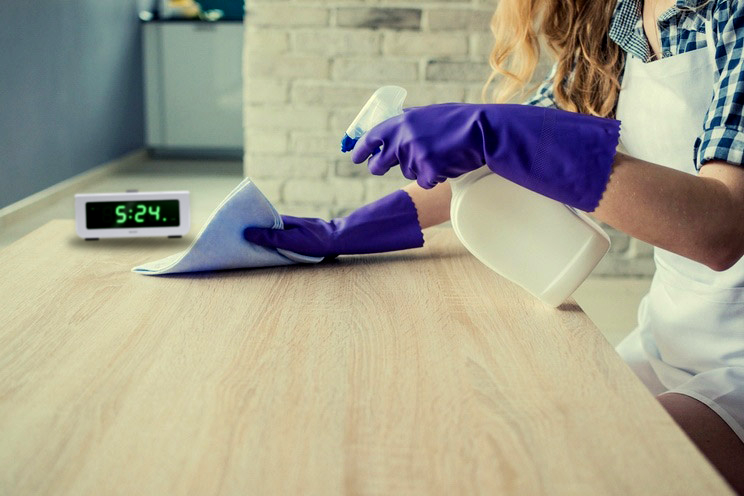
h=5 m=24
